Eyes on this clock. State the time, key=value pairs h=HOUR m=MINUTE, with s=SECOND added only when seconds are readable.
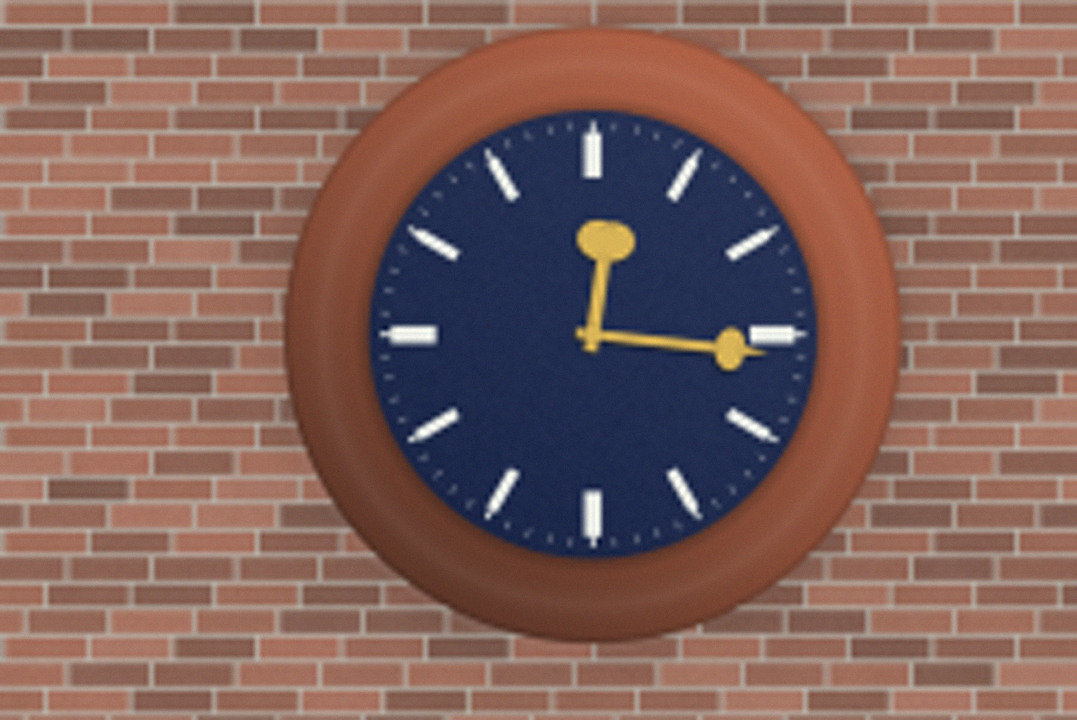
h=12 m=16
